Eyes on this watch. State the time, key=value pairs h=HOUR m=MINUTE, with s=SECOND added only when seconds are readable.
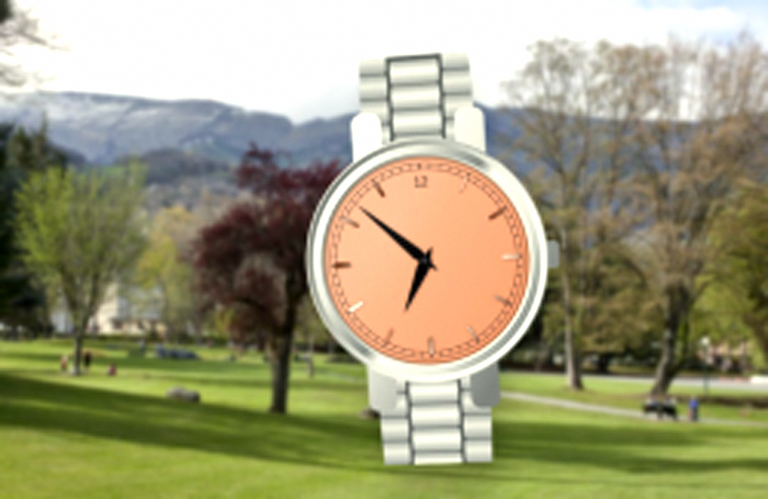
h=6 m=52
